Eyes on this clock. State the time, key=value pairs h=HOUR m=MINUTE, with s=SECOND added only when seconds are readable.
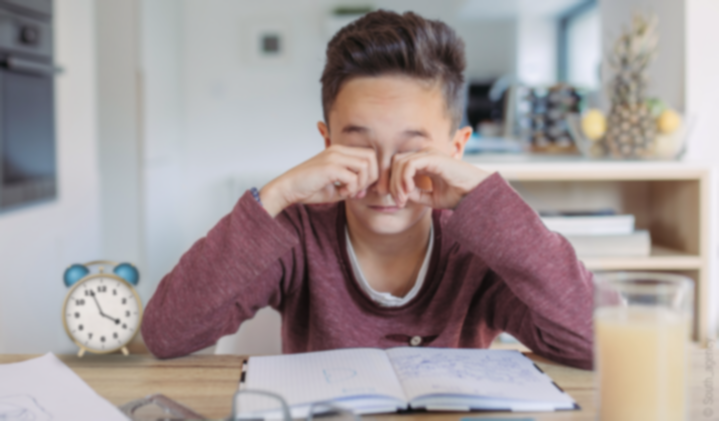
h=3 m=56
